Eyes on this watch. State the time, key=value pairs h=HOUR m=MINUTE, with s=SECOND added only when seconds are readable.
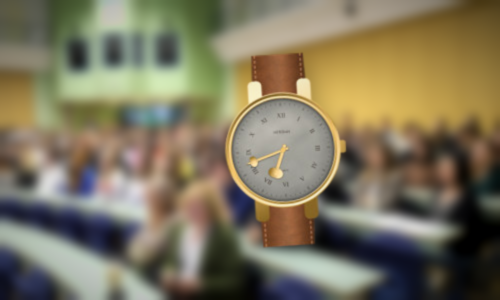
h=6 m=42
